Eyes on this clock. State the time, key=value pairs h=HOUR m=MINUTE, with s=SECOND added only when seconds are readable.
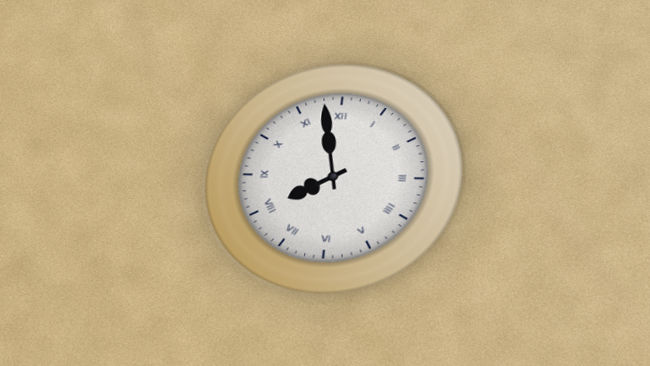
h=7 m=58
